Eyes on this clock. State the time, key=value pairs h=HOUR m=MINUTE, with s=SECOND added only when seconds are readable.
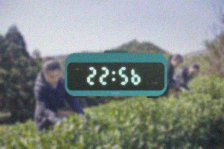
h=22 m=56
